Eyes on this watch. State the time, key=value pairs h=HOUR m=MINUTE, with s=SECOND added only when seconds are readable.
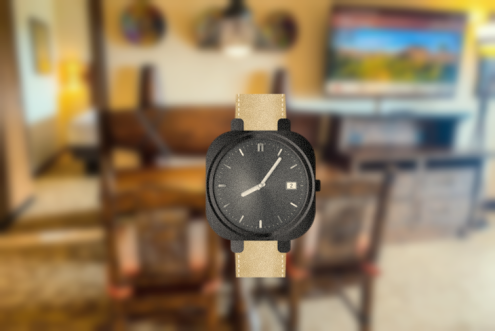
h=8 m=6
